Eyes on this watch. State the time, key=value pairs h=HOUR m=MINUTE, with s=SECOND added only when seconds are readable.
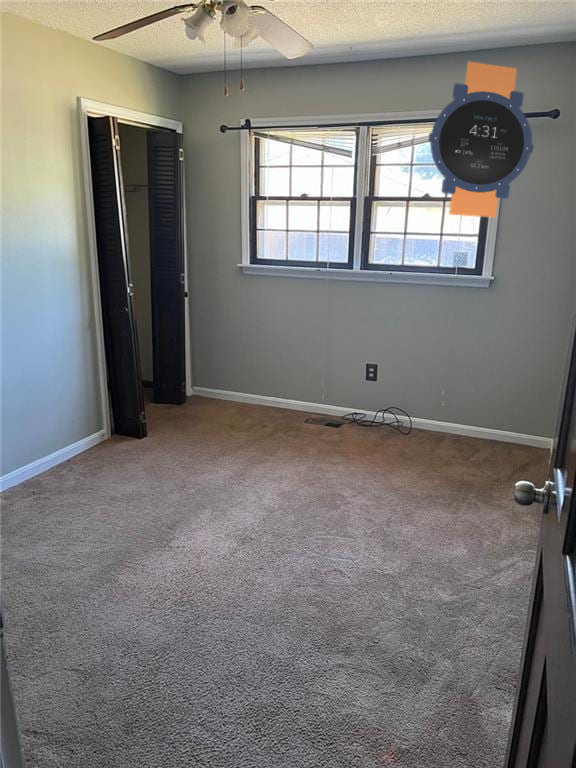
h=4 m=31
